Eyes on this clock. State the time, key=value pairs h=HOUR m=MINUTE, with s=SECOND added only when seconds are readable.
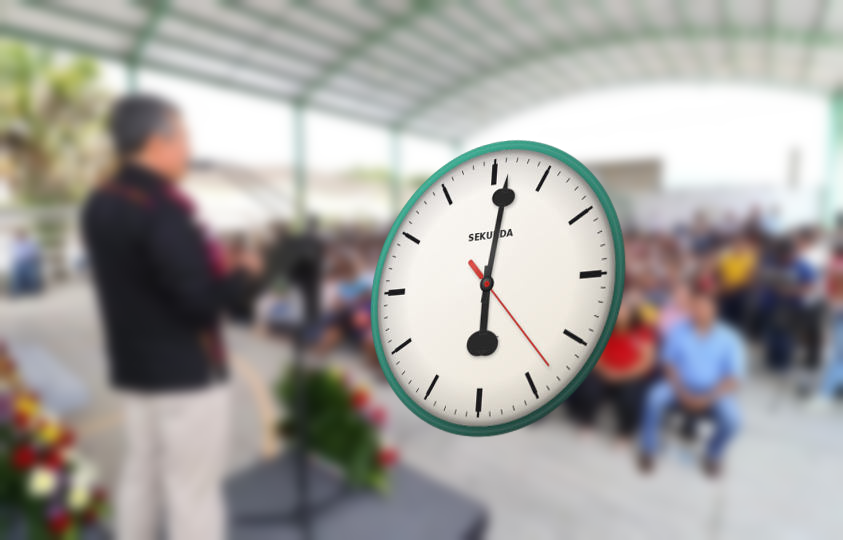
h=6 m=1 s=23
